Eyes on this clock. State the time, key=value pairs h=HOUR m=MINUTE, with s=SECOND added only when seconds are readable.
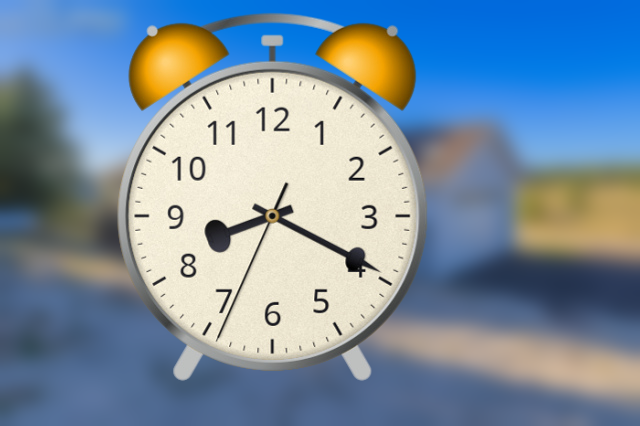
h=8 m=19 s=34
